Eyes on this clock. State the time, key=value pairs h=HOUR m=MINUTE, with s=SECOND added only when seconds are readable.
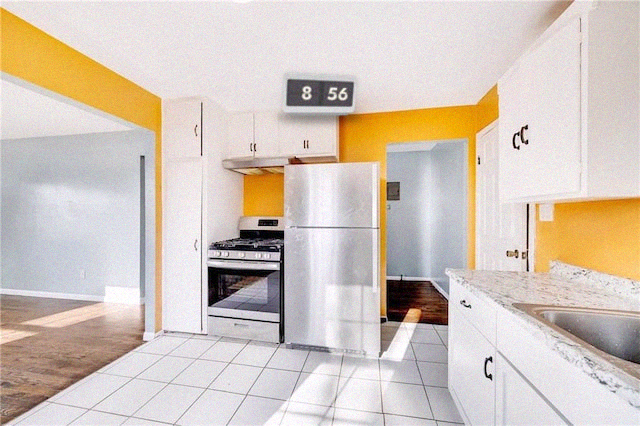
h=8 m=56
